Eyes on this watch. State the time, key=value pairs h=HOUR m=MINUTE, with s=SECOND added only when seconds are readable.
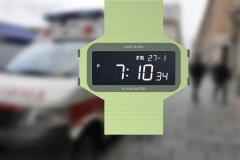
h=7 m=10 s=34
